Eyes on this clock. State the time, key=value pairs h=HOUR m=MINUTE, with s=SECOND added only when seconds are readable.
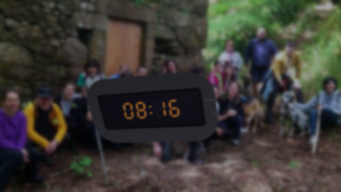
h=8 m=16
